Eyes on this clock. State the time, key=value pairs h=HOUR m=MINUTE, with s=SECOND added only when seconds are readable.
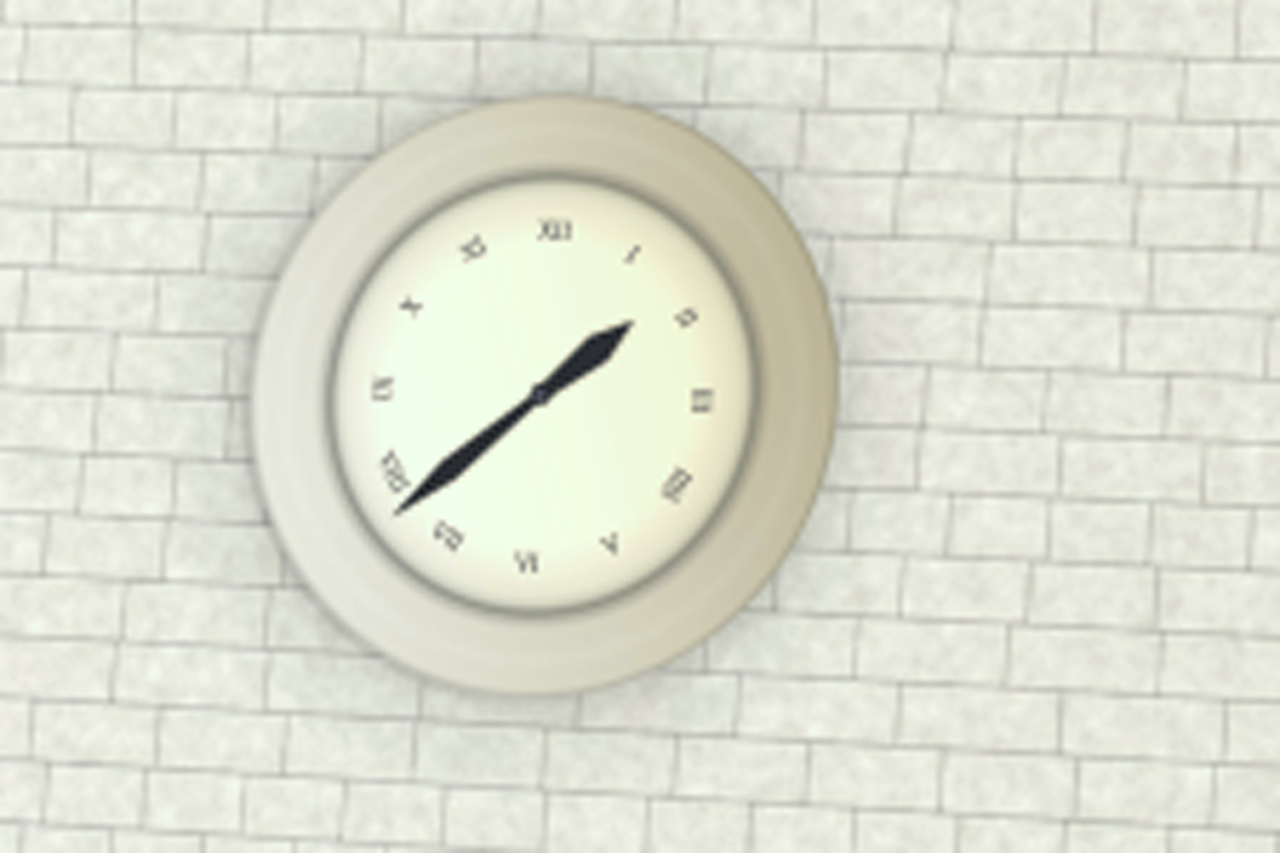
h=1 m=38
